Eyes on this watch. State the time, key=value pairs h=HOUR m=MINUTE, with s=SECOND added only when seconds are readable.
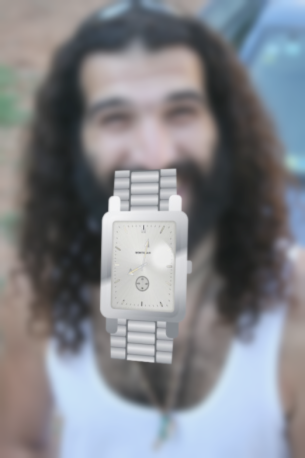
h=8 m=2
